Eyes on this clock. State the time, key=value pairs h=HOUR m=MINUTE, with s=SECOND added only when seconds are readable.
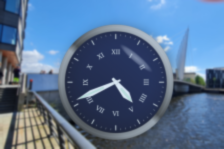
h=4 m=41
